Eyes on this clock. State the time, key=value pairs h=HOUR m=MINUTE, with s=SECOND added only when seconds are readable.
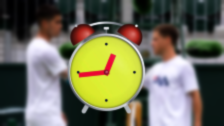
h=12 m=44
